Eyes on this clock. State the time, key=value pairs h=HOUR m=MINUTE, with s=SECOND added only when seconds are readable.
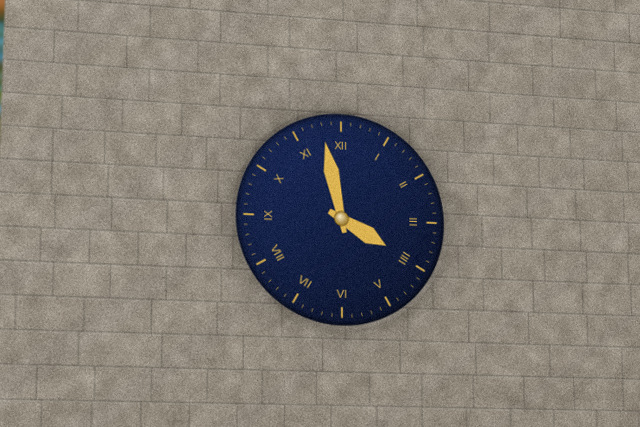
h=3 m=58
